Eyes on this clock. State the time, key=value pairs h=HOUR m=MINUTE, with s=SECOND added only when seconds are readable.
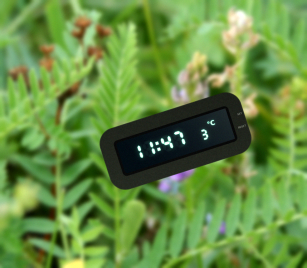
h=11 m=47
